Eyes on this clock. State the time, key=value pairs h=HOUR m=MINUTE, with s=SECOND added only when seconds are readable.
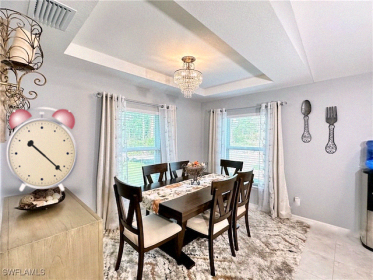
h=10 m=22
